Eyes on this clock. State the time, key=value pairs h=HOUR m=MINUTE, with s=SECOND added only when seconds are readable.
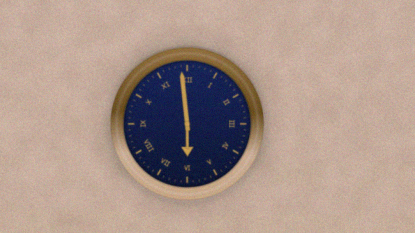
h=5 m=59
